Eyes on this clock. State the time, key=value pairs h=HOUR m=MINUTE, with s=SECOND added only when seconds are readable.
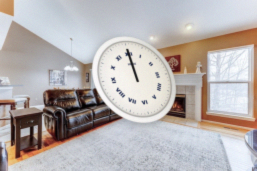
h=12 m=0
